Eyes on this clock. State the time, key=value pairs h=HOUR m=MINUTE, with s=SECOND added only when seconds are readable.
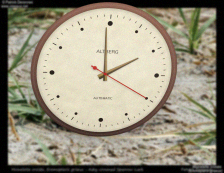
h=1 m=59 s=20
